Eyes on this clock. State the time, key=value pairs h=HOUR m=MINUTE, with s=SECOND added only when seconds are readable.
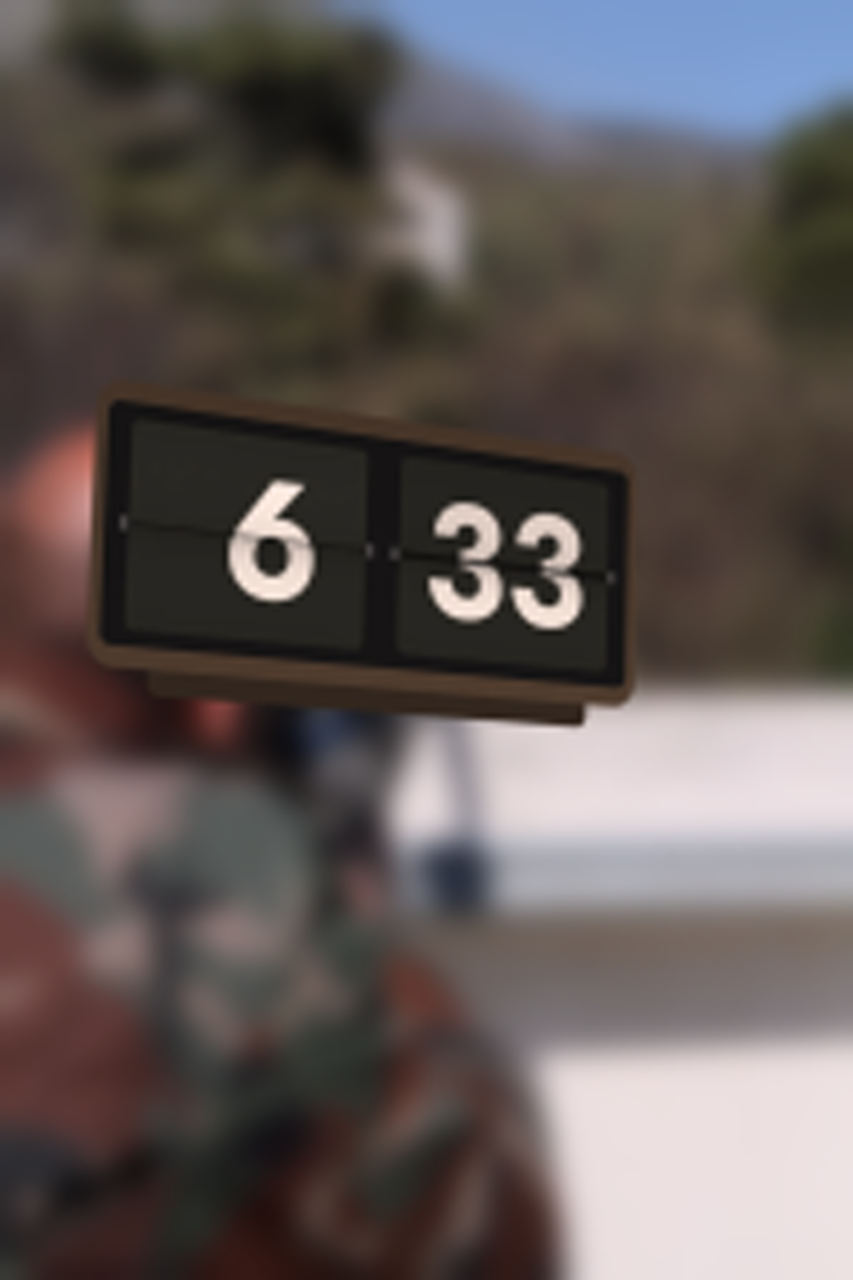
h=6 m=33
